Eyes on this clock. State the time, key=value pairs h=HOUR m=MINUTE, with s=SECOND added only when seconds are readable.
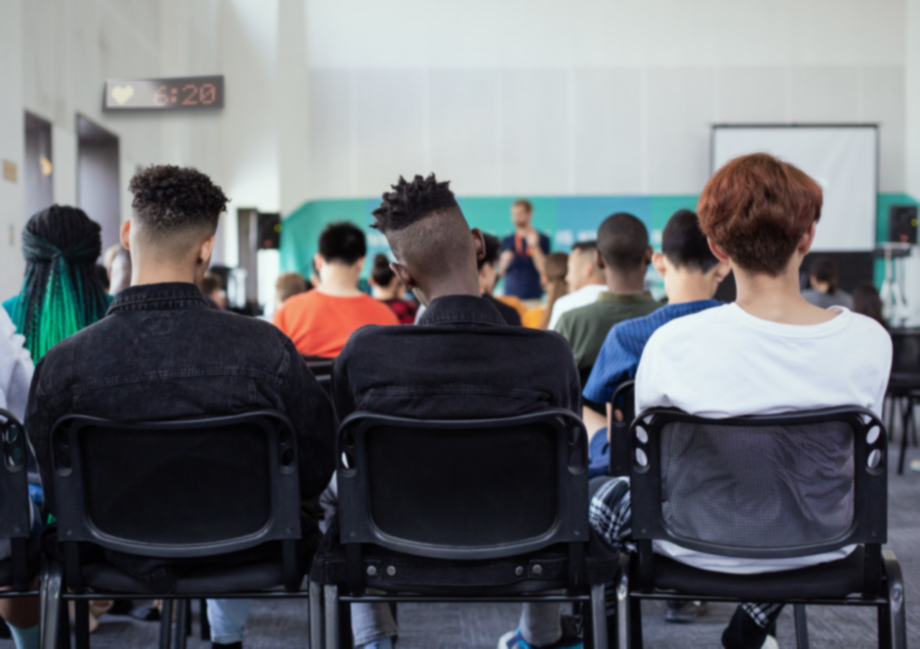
h=6 m=20
